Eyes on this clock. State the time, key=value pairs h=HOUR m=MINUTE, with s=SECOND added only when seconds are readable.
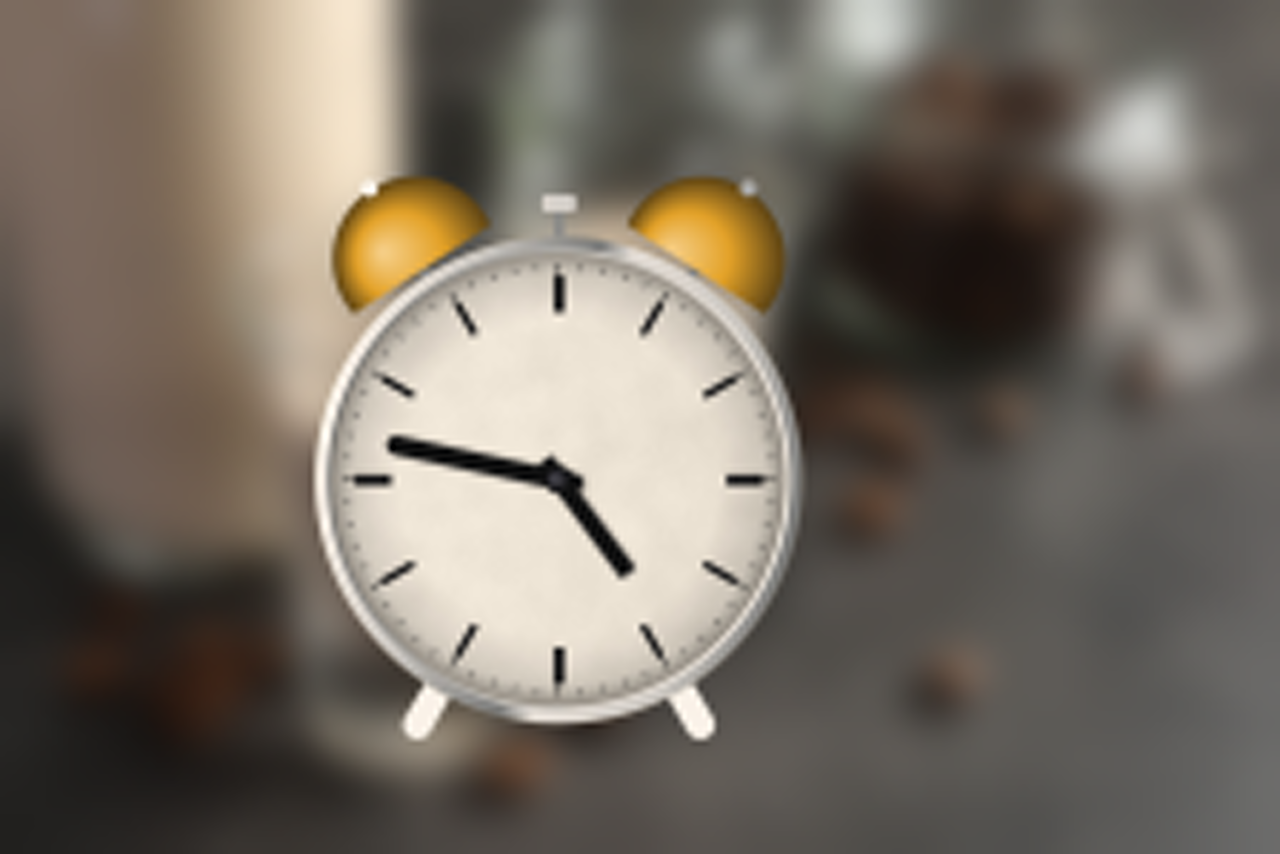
h=4 m=47
